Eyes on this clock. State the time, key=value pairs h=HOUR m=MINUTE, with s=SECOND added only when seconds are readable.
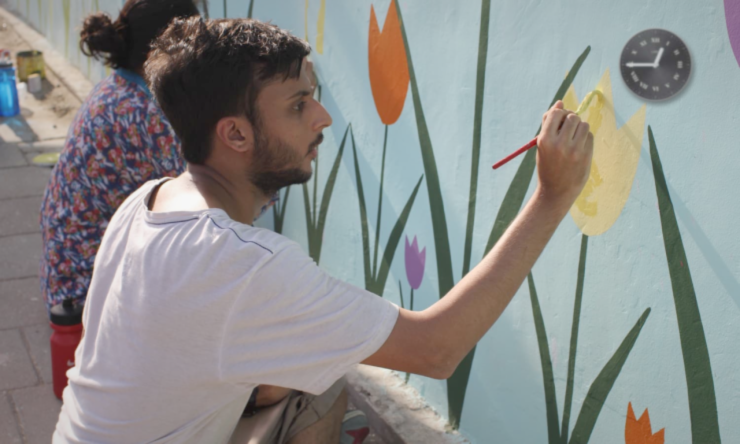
h=12 m=45
